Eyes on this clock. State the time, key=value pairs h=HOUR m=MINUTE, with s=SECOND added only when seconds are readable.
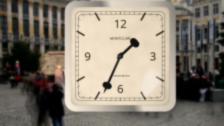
h=1 m=34
